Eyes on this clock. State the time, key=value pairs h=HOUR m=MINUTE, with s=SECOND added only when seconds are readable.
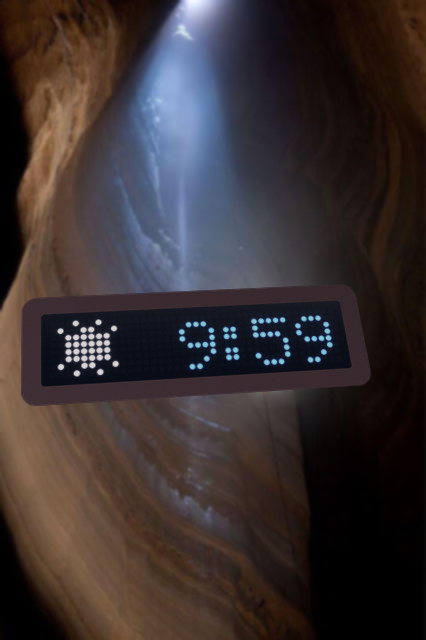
h=9 m=59
